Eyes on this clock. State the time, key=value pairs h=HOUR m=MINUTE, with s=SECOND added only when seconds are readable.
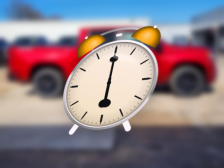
h=6 m=0
